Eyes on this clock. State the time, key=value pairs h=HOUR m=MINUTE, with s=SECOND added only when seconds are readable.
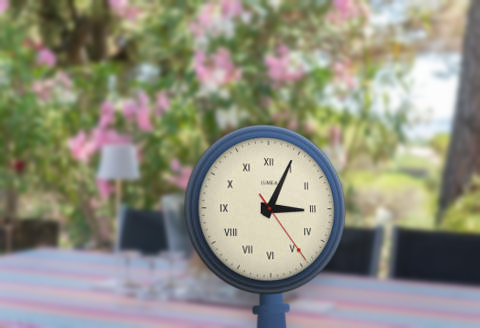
h=3 m=4 s=24
